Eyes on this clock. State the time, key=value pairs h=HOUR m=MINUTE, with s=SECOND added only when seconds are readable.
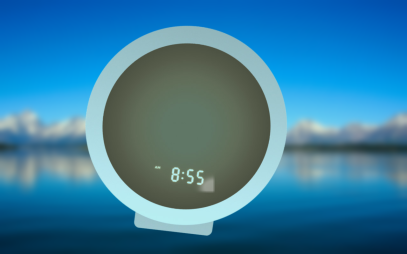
h=8 m=55
